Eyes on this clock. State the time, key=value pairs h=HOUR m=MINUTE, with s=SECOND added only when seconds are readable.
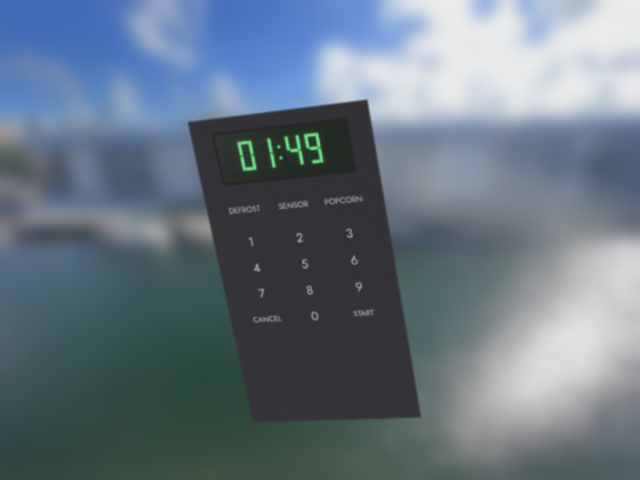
h=1 m=49
